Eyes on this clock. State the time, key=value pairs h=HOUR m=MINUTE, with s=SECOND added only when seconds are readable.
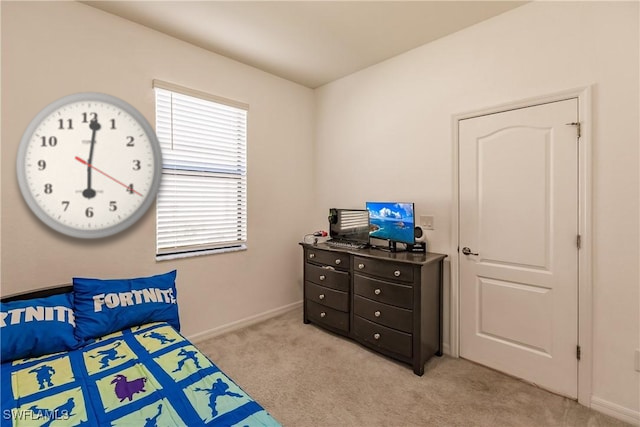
h=6 m=1 s=20
